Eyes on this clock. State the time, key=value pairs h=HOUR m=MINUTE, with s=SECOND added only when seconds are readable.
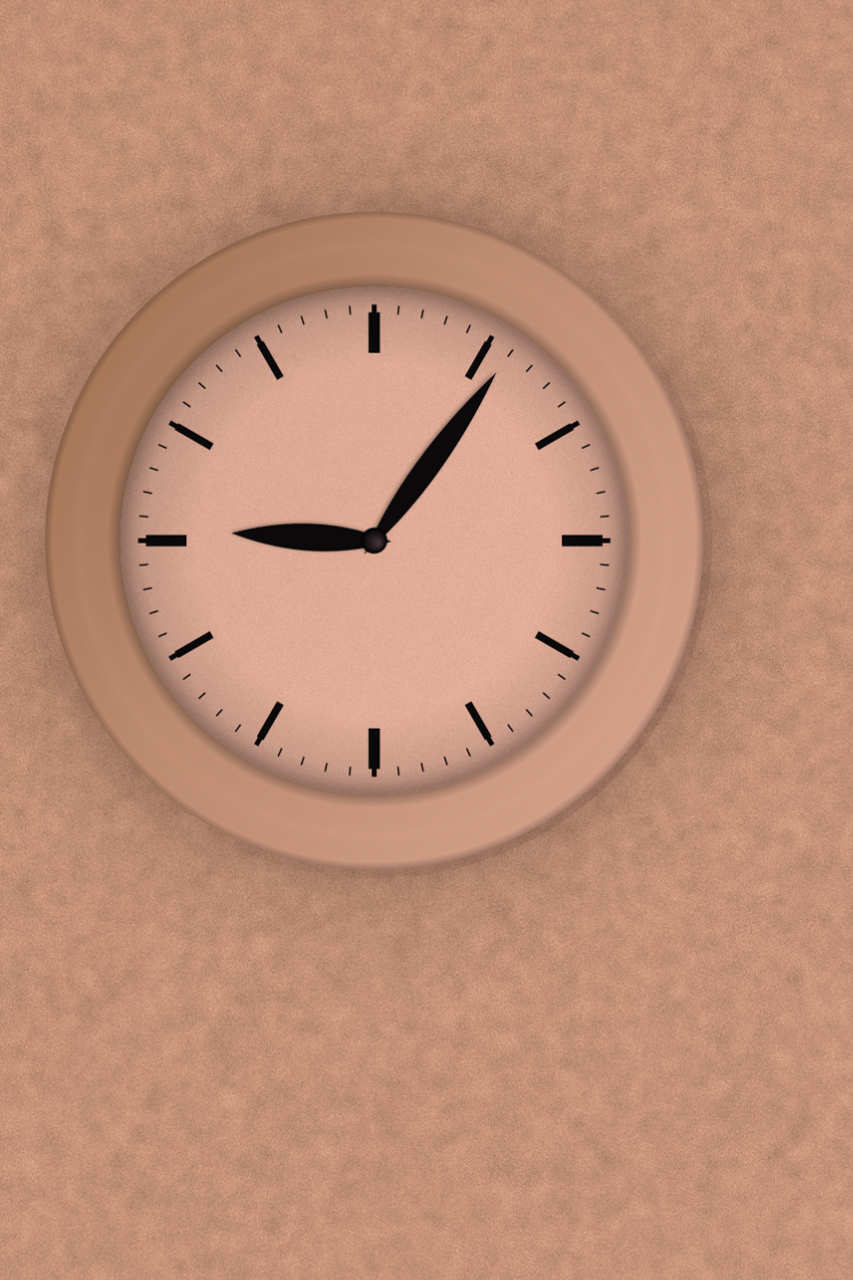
h=9 m=6
